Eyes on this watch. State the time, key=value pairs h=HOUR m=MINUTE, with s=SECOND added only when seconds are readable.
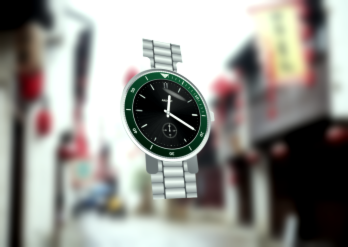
h=12 m=20
